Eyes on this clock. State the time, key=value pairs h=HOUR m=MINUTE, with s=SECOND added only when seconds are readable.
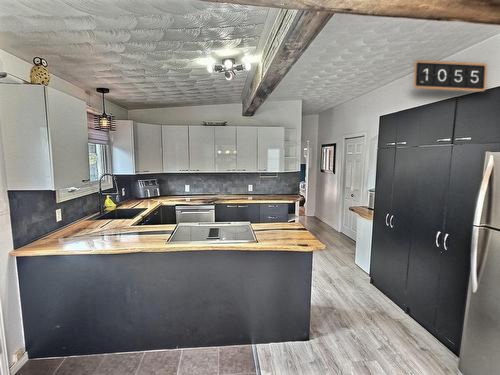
h=10 m=55
